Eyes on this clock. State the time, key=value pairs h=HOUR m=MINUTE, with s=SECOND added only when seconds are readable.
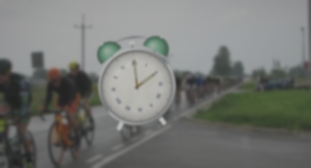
h=2 m=0
